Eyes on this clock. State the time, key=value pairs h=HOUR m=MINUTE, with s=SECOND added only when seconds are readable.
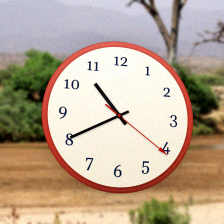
h=10 m=40 s=21
